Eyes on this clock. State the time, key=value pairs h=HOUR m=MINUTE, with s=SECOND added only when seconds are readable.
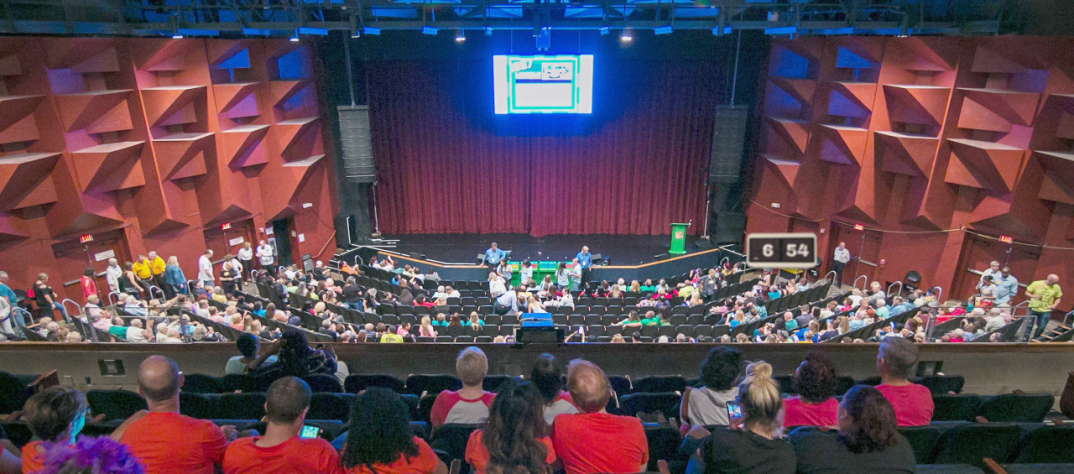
h=6 m=54
